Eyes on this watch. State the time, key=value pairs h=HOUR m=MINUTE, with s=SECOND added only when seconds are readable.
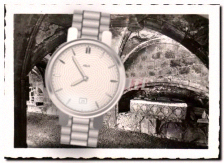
h=7 m=54
